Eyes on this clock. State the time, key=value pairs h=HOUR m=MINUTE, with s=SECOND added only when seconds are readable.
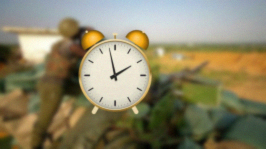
h=1 m=58
